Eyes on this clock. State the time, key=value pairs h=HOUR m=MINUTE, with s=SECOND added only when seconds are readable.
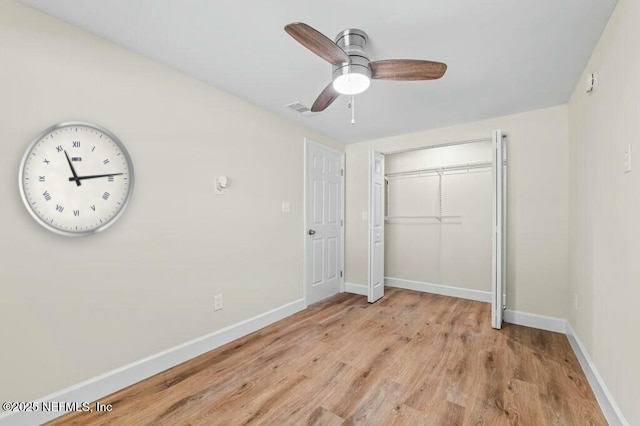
h=11 m=14
